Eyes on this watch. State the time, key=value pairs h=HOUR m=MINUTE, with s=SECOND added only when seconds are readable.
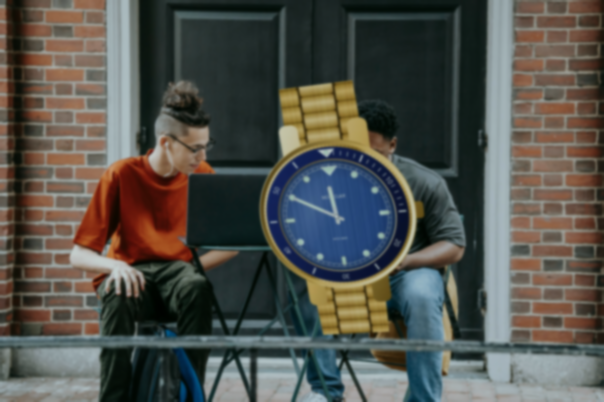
h=11 m=50
